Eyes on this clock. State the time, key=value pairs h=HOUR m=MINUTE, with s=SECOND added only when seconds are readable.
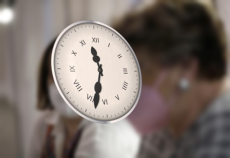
h=11 m=33
